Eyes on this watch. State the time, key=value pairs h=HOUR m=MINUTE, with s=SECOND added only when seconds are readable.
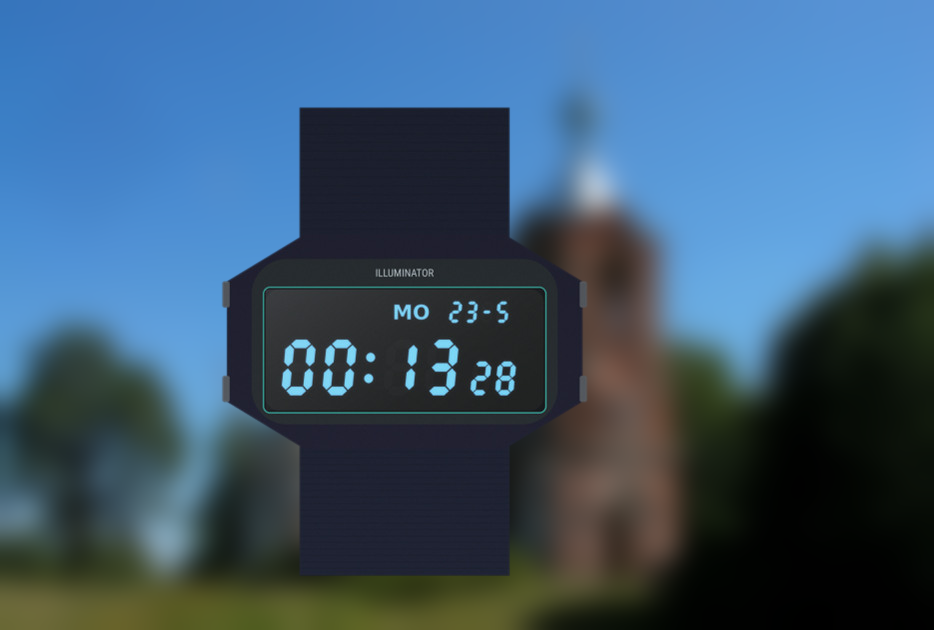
h=0 m=13 s=28
